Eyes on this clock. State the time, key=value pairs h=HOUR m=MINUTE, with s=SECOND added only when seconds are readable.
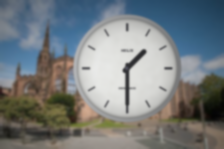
h=1 m=30
